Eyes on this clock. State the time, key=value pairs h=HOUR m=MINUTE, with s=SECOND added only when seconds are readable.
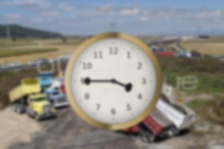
h=3 m=45
